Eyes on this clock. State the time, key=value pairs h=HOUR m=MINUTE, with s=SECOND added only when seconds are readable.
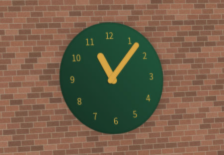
h=11 m=7
